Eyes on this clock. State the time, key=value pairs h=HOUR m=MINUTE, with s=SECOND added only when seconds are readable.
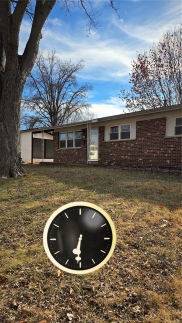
h=6 m=31
